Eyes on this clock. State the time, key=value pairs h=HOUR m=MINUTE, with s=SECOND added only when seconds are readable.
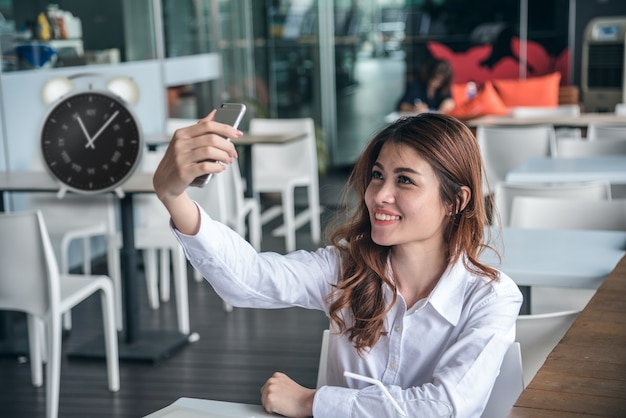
h=11 m=7
